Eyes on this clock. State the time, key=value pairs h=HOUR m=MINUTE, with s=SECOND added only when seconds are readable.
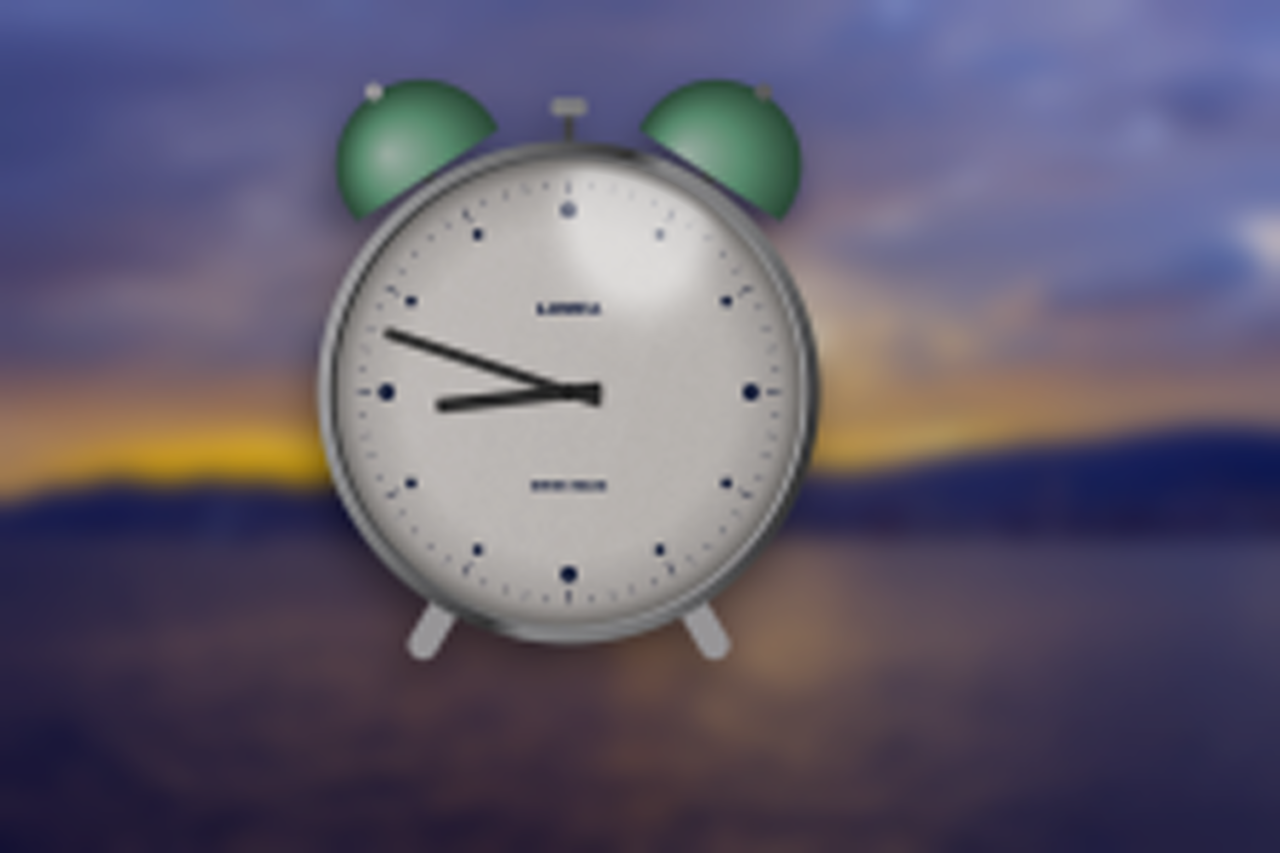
h=8 m=48
